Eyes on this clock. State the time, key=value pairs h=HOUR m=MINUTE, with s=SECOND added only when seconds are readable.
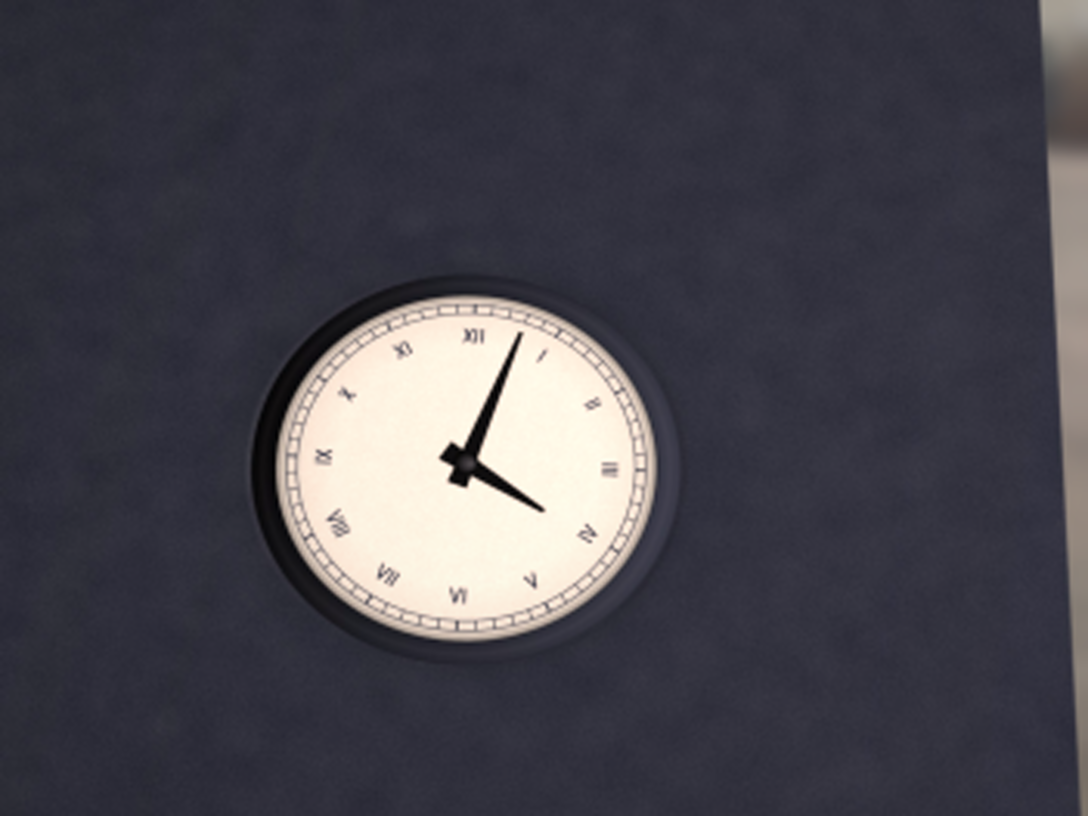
h=4 m=3
